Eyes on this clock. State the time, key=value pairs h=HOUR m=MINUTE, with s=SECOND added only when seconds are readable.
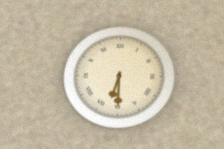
h=6 m=30
